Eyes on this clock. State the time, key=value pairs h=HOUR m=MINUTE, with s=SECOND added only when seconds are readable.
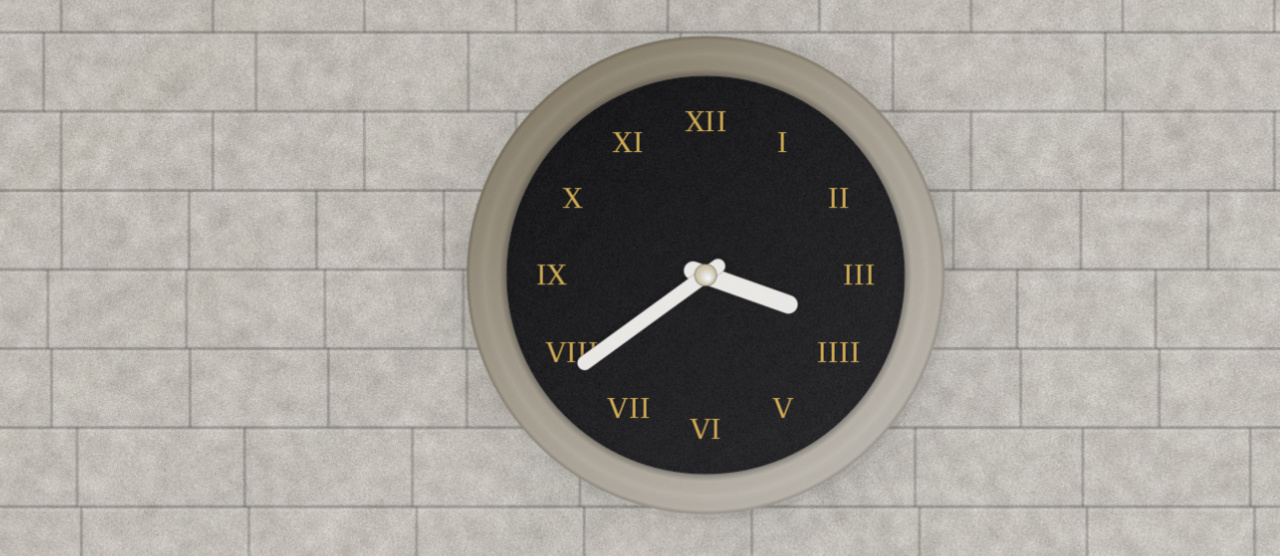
h=3 m=39
